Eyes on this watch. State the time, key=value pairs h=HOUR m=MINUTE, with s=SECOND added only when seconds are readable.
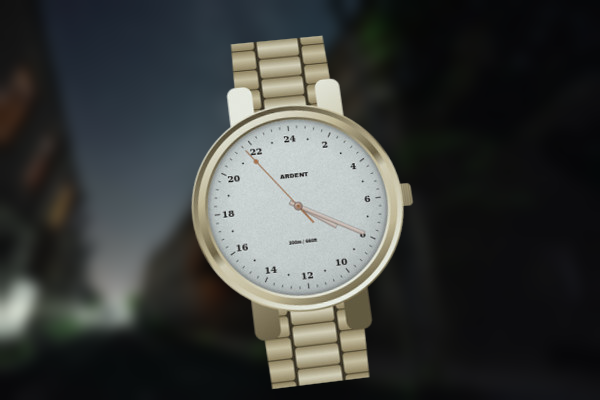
h=8 m=19 s=54
